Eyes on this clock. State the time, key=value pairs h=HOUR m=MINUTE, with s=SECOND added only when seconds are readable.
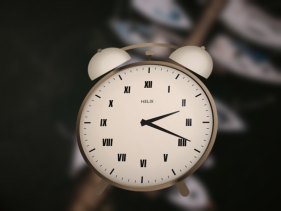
h=2 m=19
